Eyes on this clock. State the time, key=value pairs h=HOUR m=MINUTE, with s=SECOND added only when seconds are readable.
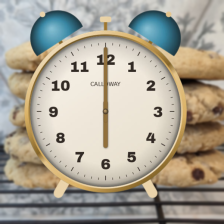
h=6 m=0
